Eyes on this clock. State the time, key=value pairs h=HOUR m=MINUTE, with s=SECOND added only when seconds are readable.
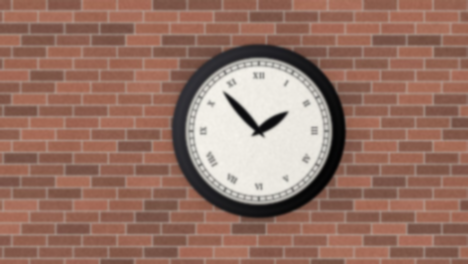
h=1 m=53
